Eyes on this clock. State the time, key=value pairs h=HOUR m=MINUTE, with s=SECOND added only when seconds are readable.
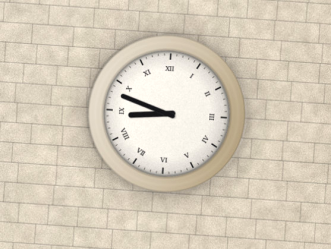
h=8 m=48
